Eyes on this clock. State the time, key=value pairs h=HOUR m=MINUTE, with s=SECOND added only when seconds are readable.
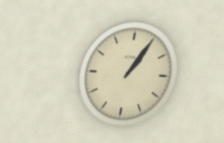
h=1 m=5
